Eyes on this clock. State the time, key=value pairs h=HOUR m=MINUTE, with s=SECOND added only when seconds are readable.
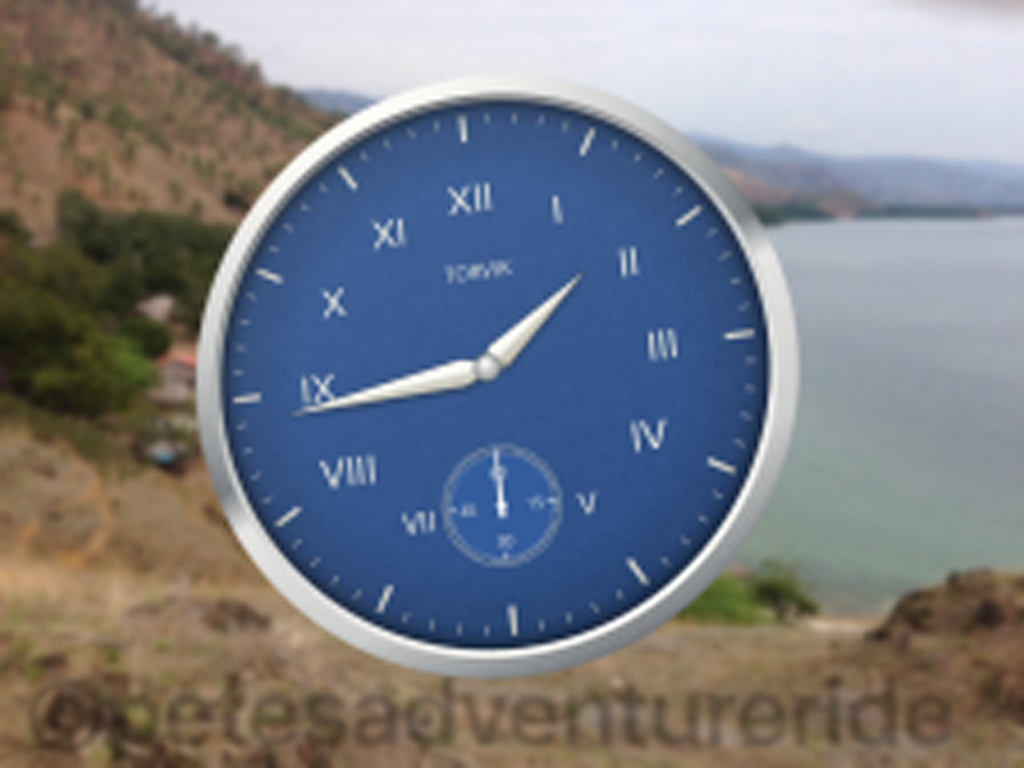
h=1 m=44
